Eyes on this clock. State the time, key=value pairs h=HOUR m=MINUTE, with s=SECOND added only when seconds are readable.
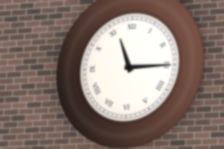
h=11 m=15
